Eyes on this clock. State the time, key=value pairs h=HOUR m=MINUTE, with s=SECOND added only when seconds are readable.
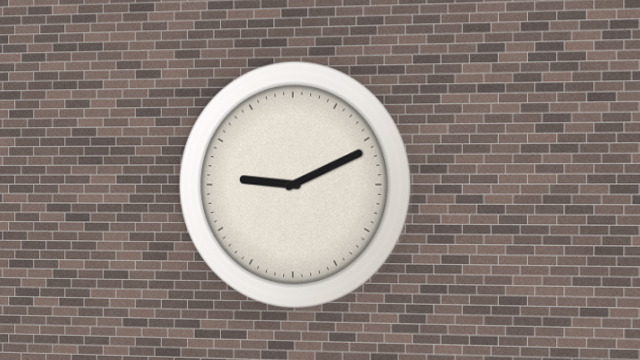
h=9 m=11
